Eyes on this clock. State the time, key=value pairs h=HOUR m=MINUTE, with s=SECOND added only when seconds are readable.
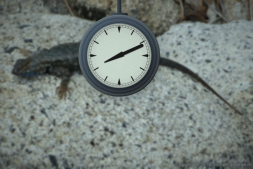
h=8 m=11
